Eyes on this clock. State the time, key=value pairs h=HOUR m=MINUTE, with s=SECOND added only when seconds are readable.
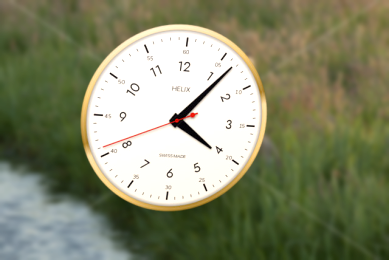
h=4 m=6 s=41
